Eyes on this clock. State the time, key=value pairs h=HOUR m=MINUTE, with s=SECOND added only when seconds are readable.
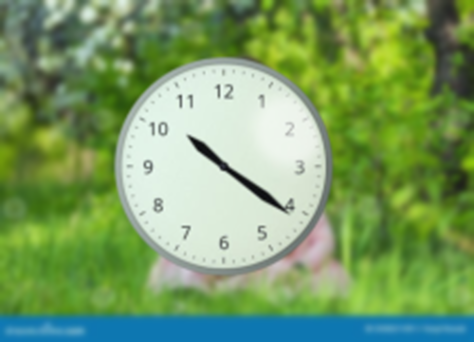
h=10 m=21
